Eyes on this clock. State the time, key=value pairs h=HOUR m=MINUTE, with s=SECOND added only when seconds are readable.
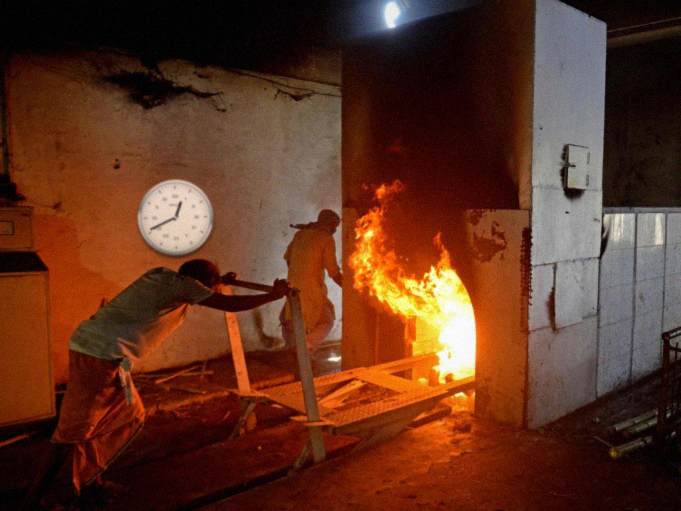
h=12 m=41
